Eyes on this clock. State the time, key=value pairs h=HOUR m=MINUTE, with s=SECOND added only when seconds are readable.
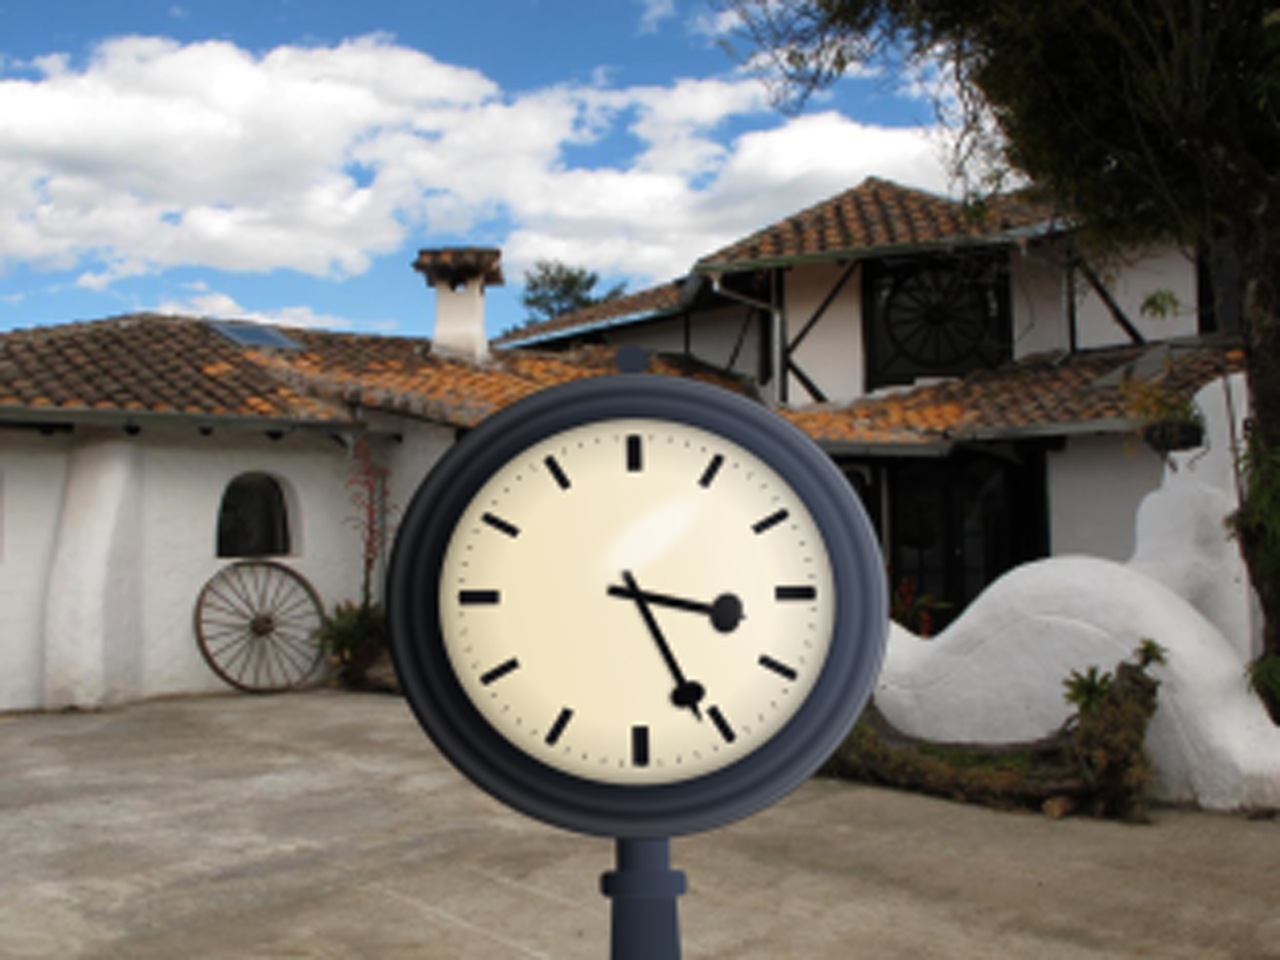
h=3 m=26
